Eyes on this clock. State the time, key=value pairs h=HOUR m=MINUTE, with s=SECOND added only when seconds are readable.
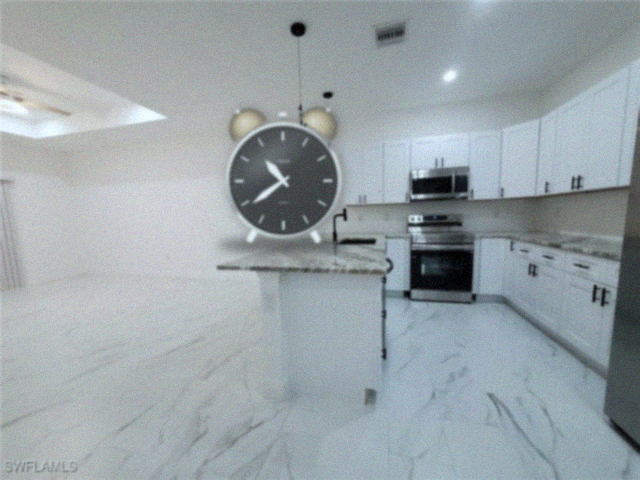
h=10 m=39
